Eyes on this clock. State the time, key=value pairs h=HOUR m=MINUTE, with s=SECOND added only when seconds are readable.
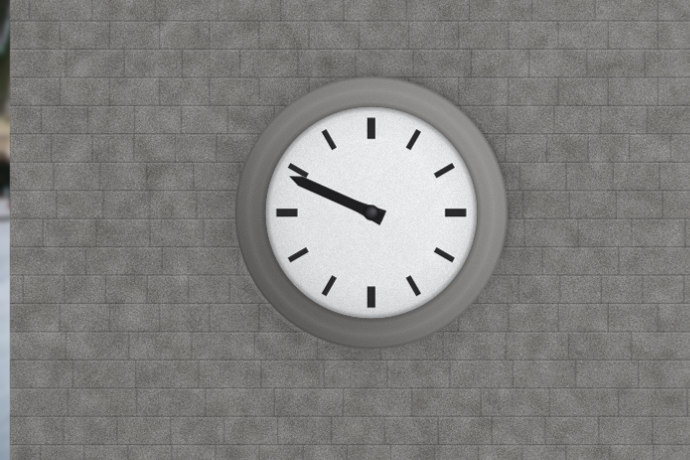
h=9 m=49
